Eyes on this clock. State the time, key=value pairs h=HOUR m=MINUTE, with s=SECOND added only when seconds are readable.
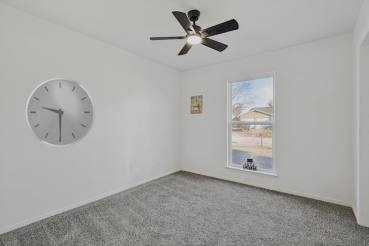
h=9 m=30
